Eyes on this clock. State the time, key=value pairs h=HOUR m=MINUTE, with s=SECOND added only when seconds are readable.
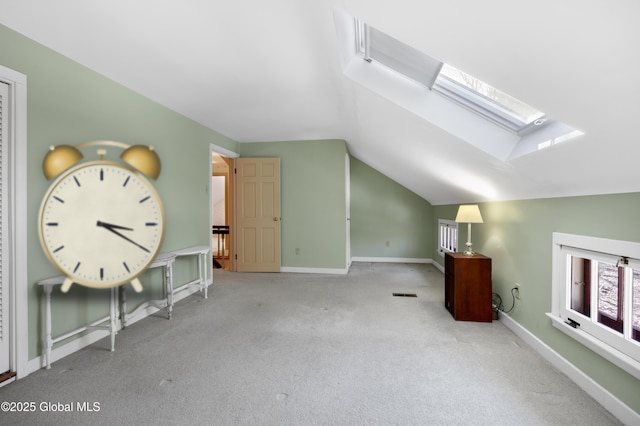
h=3 m=20
